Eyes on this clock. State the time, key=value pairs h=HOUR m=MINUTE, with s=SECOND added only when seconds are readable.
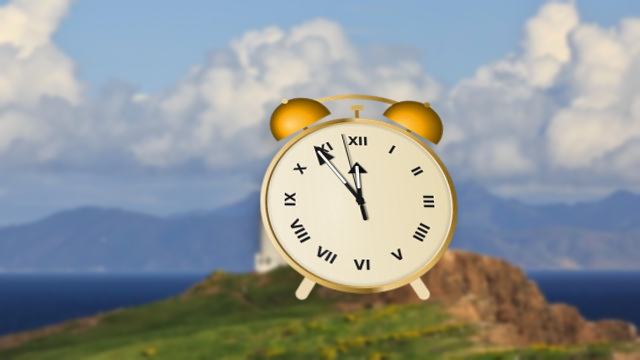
h=11 m=53 s=58
